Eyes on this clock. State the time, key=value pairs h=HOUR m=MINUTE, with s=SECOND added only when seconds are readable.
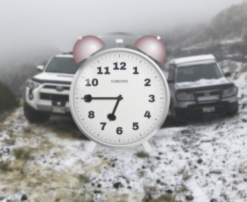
h=6 m=45
